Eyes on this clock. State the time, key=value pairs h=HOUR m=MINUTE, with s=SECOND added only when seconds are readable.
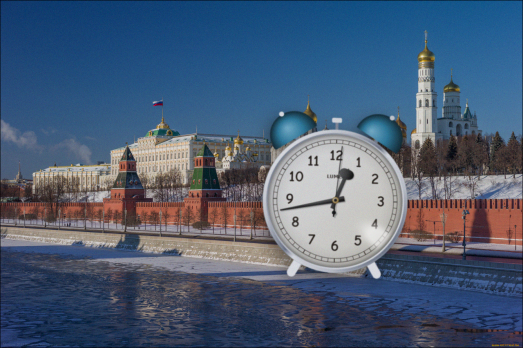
h=12 m=43 s=1
